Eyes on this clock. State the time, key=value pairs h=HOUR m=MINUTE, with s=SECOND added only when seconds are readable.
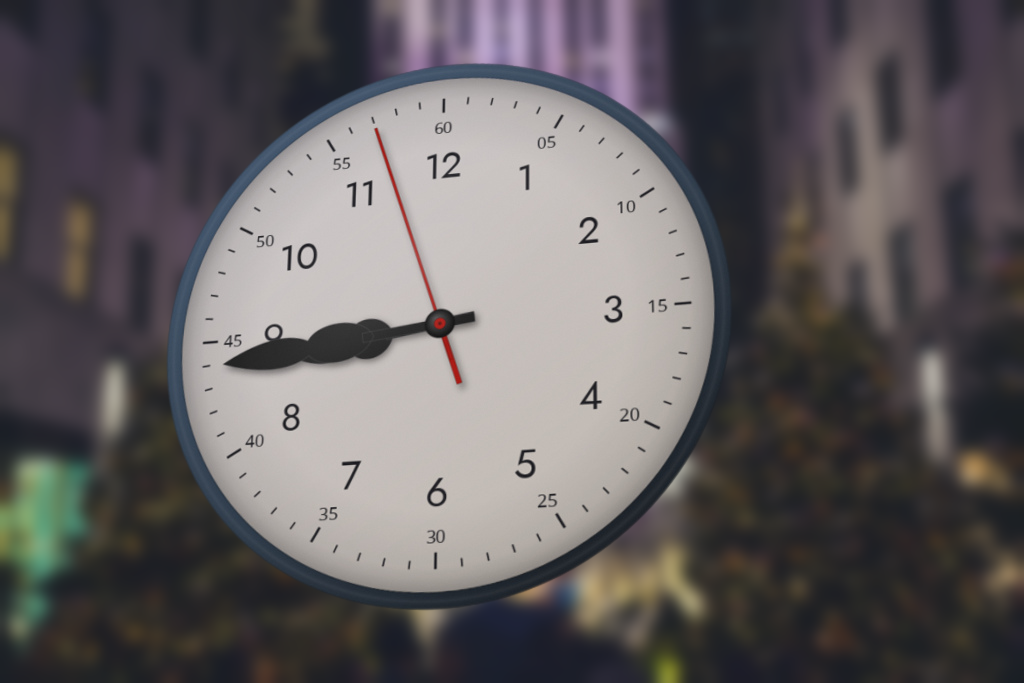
h=8 m=43 s=57
